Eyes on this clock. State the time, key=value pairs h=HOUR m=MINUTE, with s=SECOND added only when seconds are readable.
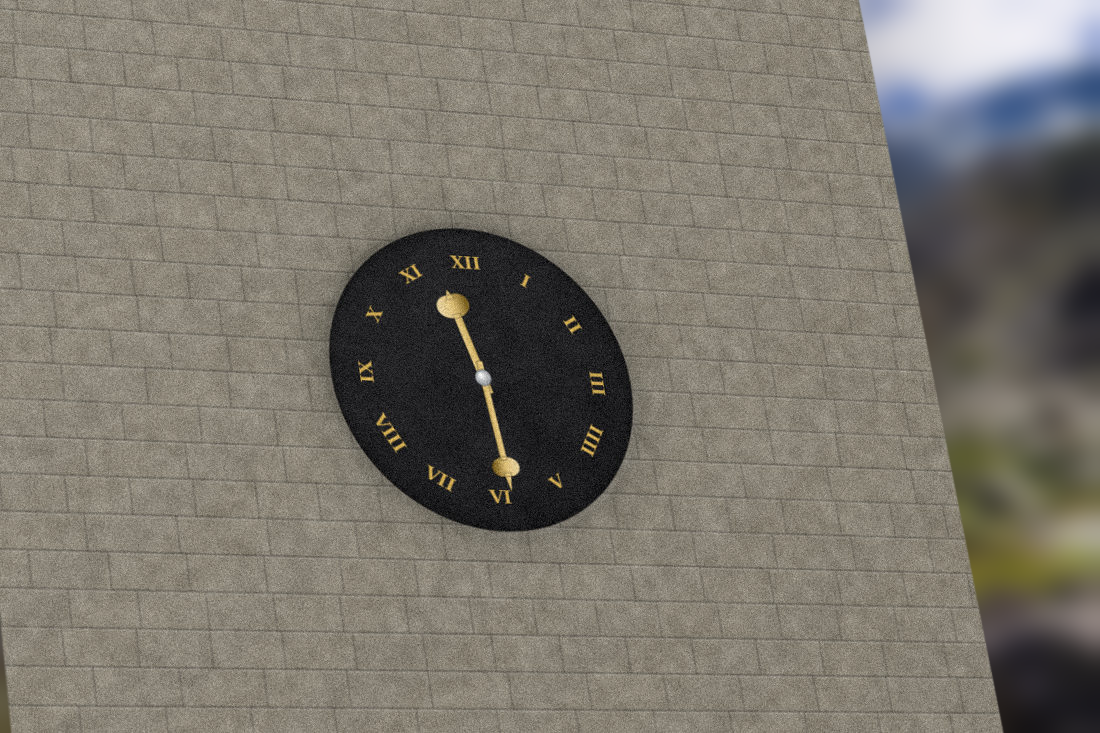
h=11 m=29
